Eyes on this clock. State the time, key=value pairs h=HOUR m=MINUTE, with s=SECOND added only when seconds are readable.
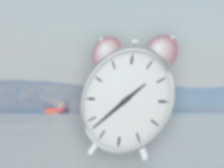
h=1 m=38
